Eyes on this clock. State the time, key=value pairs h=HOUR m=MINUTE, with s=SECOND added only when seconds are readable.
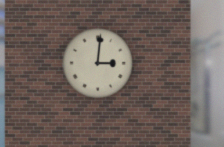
h=3 m=1
